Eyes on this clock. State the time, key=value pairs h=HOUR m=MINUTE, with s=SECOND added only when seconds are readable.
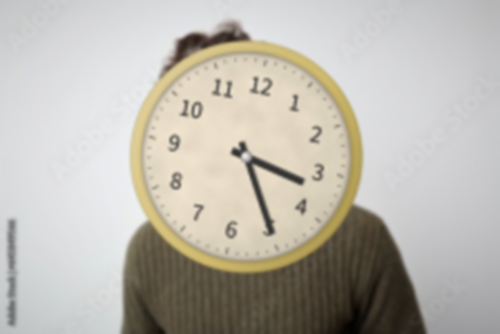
h=3 m=25
